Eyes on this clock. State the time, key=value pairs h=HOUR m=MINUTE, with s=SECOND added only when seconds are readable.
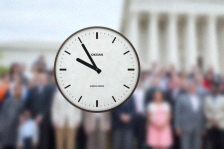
h=9 m=55
